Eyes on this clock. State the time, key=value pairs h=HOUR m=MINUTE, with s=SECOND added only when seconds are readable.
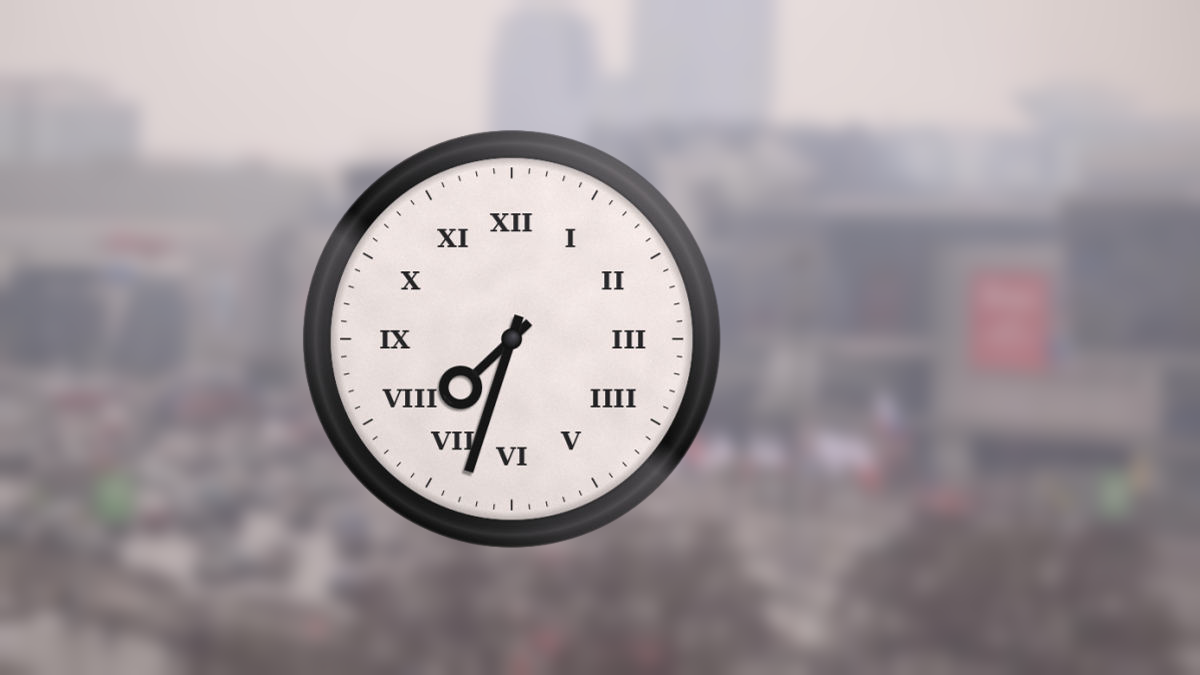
h=7 m=33
